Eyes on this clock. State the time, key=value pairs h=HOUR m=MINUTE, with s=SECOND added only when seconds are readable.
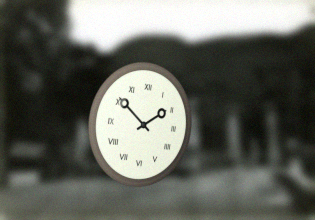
h=1 m=51
